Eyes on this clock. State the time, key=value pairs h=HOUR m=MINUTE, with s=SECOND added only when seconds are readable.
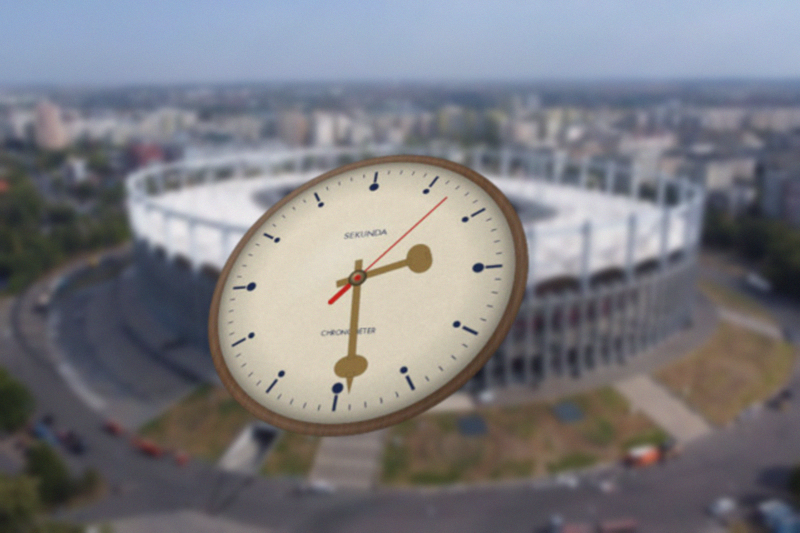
h=2 m=29 s=7
